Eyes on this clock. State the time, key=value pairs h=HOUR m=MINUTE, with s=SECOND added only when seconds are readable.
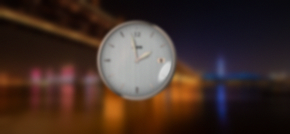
h=1 m=58
